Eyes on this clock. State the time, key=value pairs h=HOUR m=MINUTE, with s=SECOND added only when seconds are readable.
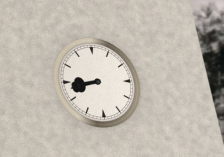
h=8 m=43
